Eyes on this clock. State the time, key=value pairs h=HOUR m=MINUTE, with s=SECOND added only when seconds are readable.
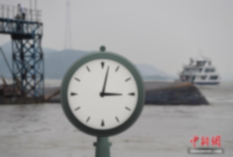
h=3 m=2
